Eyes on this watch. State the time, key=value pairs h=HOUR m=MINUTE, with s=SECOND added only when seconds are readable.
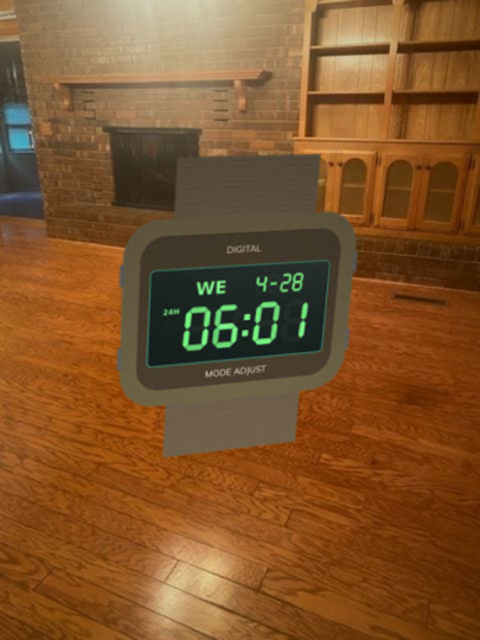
h=6 m=1
